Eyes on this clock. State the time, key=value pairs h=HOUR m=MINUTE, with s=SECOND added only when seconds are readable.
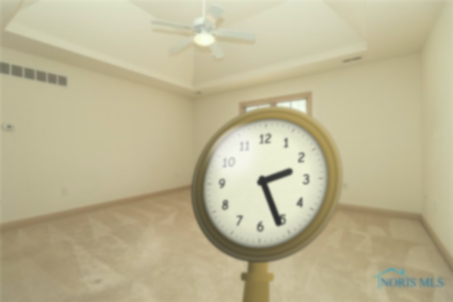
h=2 m=26
